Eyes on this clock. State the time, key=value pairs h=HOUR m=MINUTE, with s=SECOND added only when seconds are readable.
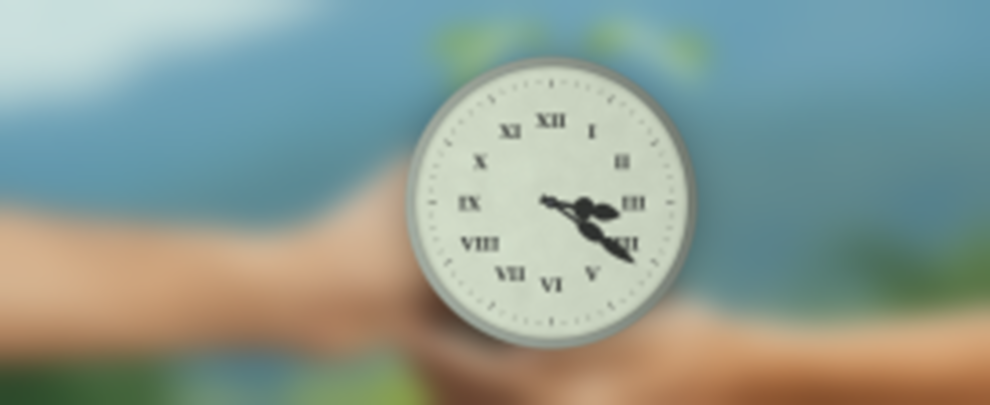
h=3 m=21
